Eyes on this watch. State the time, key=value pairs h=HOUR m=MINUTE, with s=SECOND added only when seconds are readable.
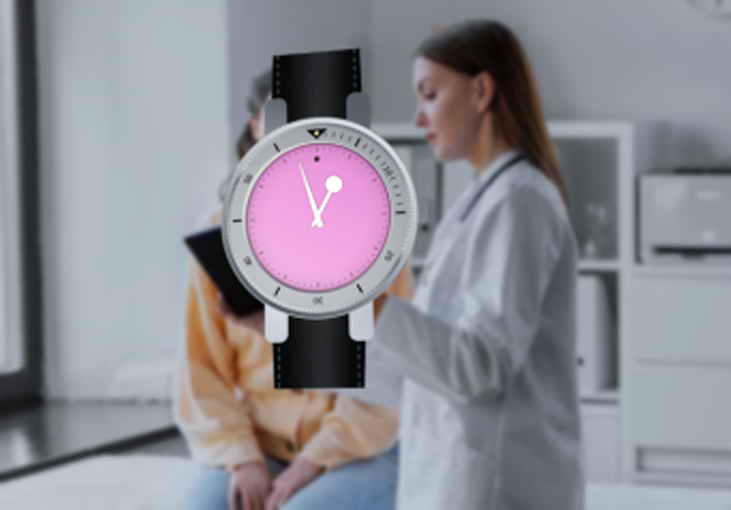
h=12 m=57
